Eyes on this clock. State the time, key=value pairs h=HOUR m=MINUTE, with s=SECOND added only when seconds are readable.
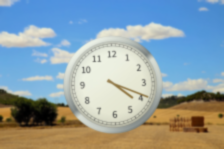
h=4 m=19
